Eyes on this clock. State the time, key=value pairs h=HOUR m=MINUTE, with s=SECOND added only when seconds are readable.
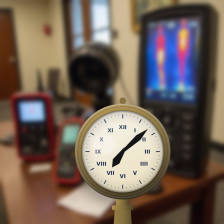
h=7 m=8
